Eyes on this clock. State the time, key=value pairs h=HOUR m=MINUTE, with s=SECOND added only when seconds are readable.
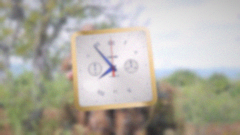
h=7 m=54
